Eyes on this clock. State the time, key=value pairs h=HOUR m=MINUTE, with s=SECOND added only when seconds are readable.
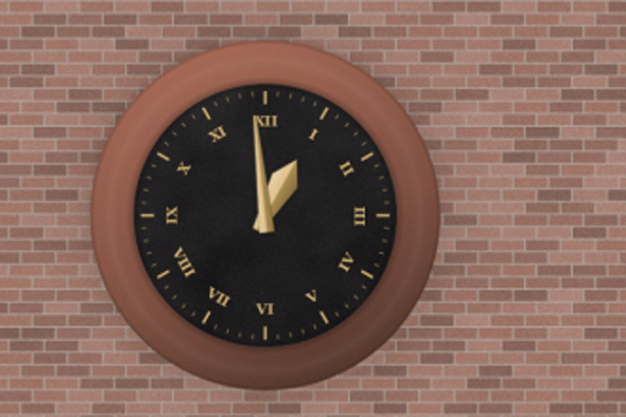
h=12 m=59
